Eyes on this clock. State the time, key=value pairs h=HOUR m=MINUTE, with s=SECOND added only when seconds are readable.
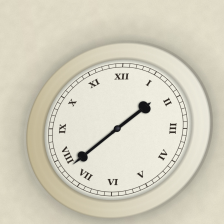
h=1 m=38
